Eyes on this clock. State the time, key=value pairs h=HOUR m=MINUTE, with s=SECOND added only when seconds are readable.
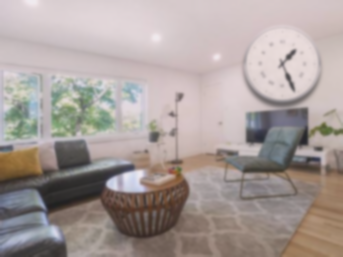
h=1 m=26
